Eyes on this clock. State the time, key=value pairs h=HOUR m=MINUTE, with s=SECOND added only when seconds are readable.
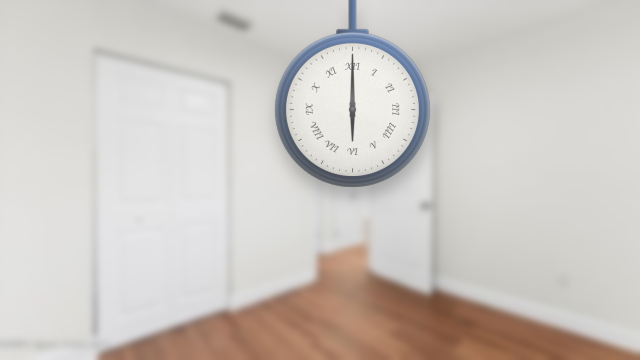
h=6 m=0
